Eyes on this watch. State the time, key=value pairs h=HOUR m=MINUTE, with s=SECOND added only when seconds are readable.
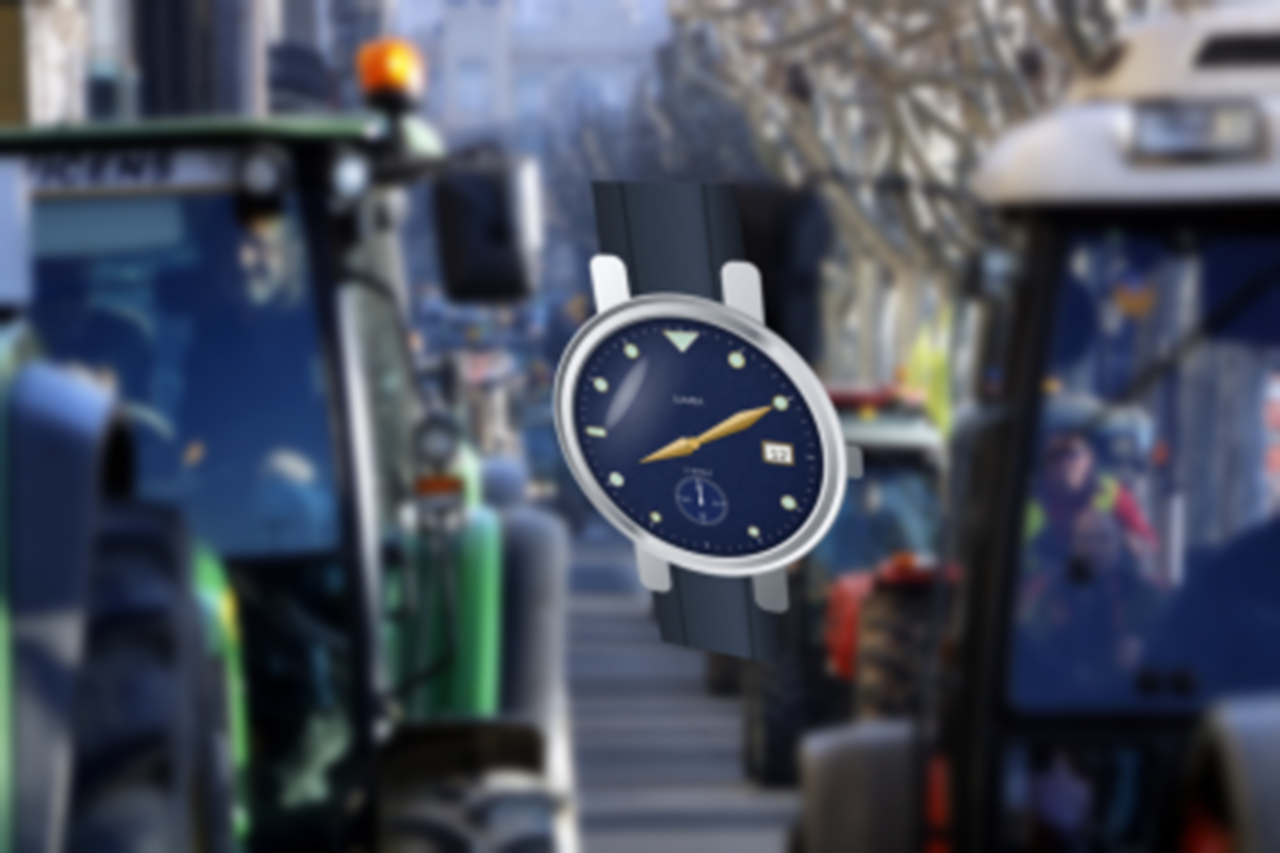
h=8 m=10
